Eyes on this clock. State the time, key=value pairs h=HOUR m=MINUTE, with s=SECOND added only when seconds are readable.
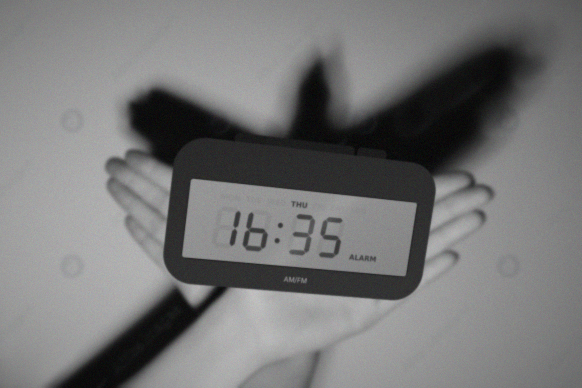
h=16 m=35
